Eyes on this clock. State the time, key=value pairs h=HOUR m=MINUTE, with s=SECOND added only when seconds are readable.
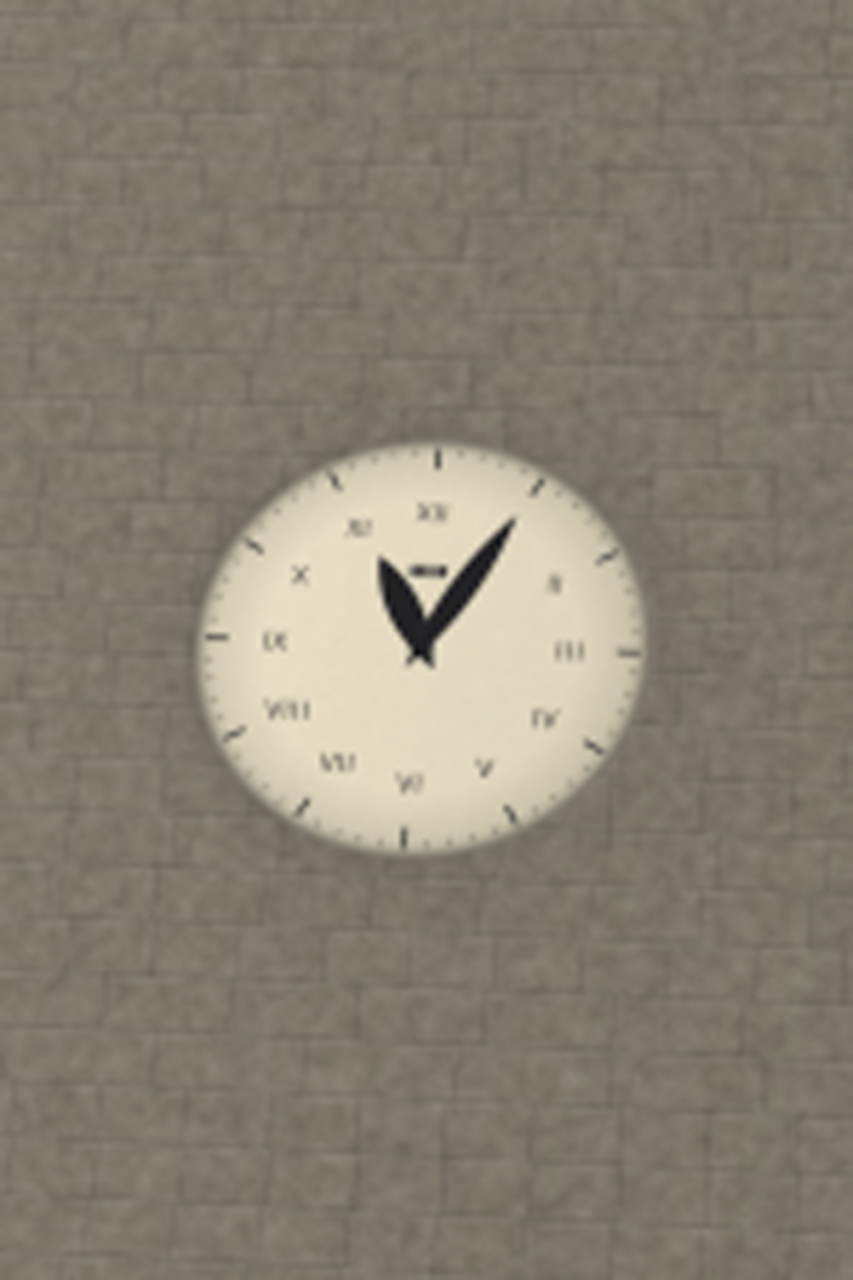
h=11 m=5
